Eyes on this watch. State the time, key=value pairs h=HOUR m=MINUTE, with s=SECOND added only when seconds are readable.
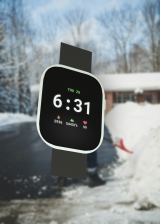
h=6 m=31
